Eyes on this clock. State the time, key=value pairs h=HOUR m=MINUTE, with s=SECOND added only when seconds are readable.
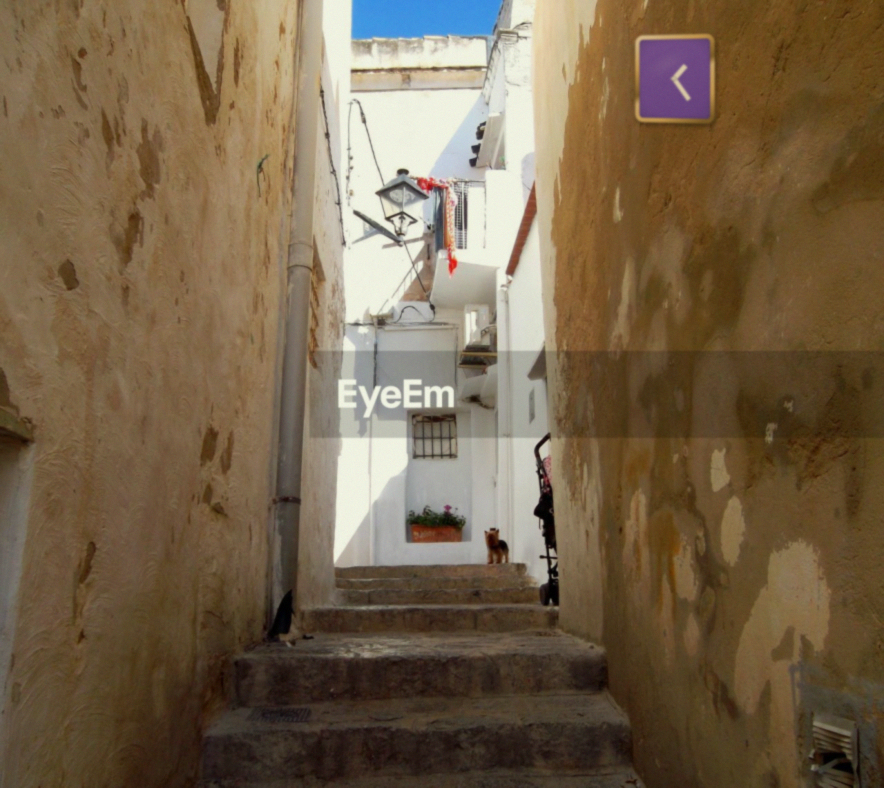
h=1 m=24
